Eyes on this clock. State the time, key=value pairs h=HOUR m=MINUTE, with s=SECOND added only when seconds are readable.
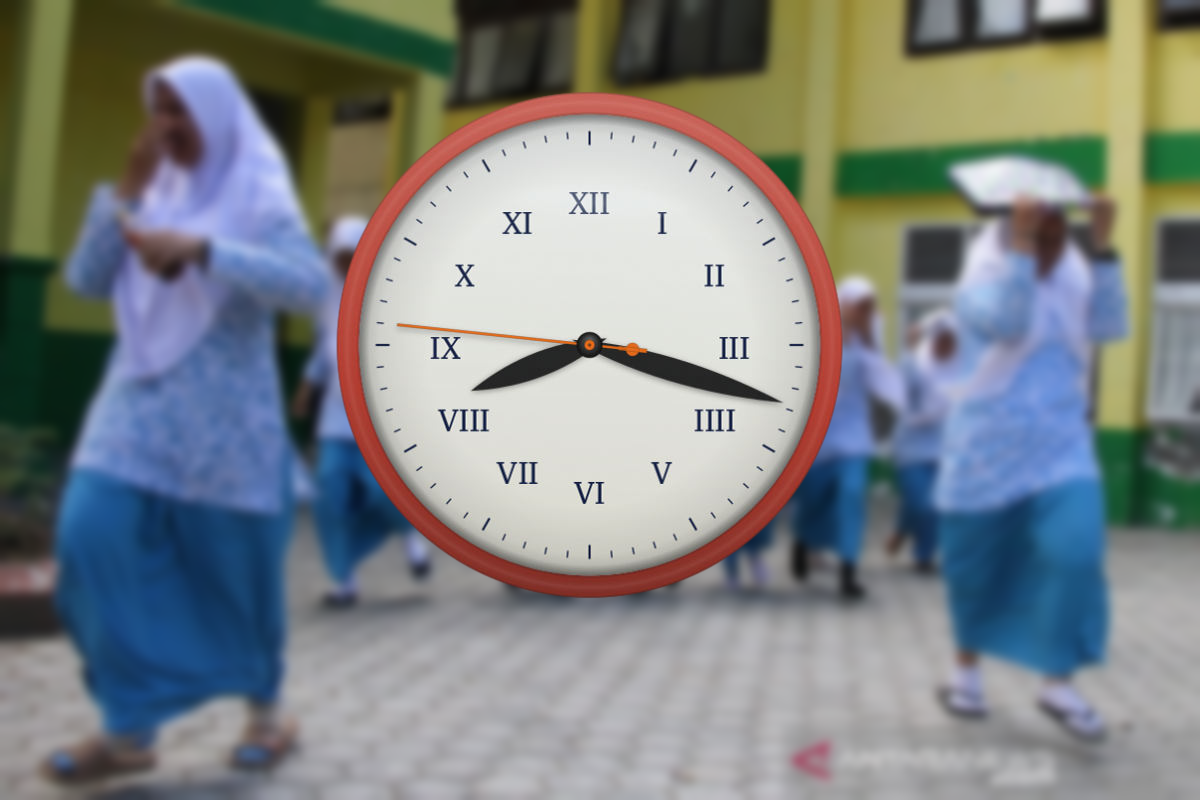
h=8 m=17 s=46
